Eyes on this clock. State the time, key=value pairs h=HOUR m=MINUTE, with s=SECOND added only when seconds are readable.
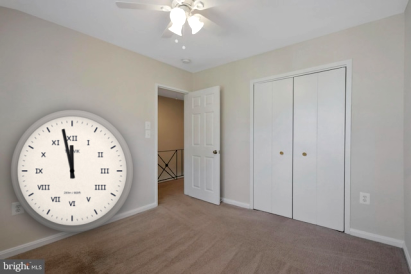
h=11 m=58
